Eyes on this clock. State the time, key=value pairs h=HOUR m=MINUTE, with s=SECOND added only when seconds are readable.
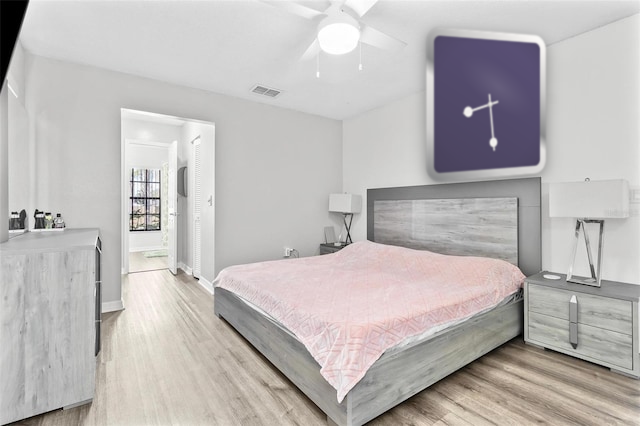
h=8 m=29
